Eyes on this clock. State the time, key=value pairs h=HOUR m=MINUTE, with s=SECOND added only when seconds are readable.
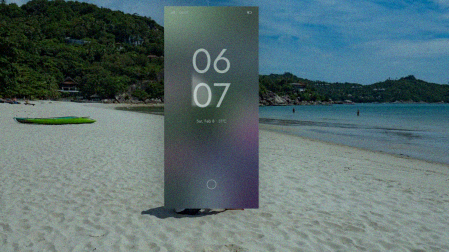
h=6 m=7
